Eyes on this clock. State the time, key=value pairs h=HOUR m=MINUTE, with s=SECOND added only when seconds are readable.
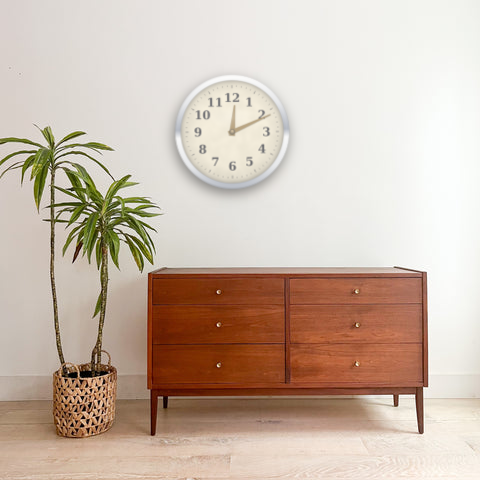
h=12 m=11
